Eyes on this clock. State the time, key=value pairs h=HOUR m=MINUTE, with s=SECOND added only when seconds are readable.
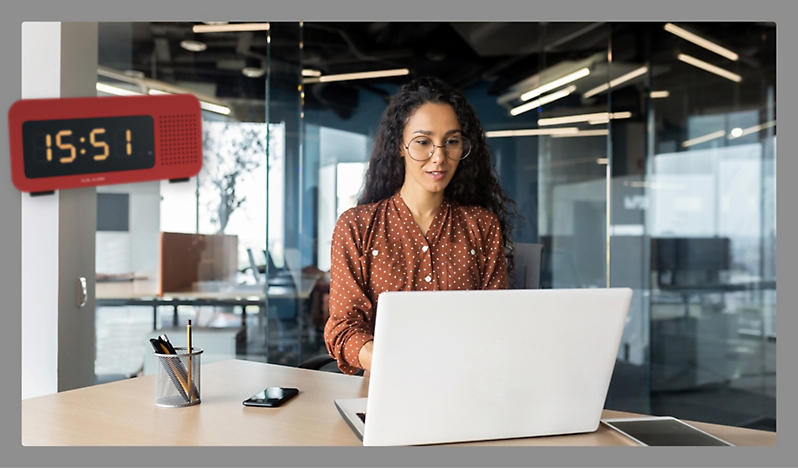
h=15 m=51
